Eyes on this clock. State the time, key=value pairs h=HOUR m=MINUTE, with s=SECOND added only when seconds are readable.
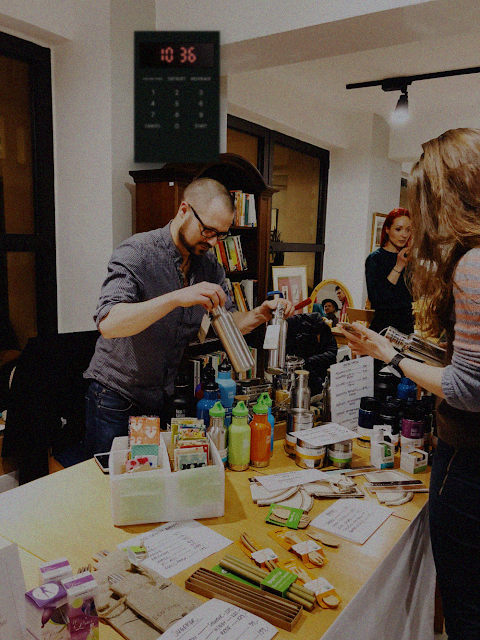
h=10 m=36
